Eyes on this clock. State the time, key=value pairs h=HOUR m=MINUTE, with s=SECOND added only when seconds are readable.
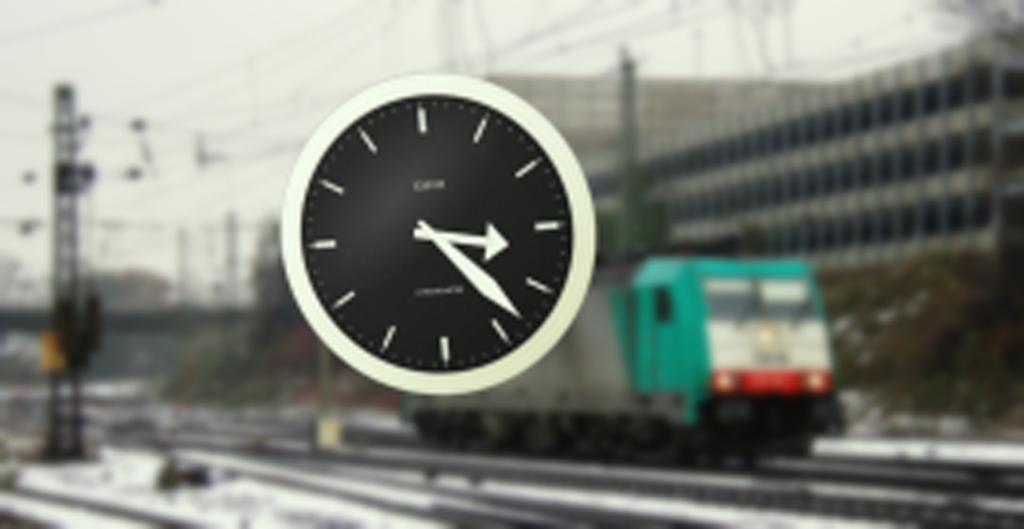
h=3 m=23
